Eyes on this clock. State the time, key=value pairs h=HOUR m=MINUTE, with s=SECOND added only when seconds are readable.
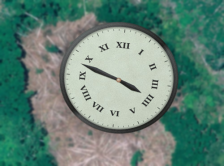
h=3 m=48
